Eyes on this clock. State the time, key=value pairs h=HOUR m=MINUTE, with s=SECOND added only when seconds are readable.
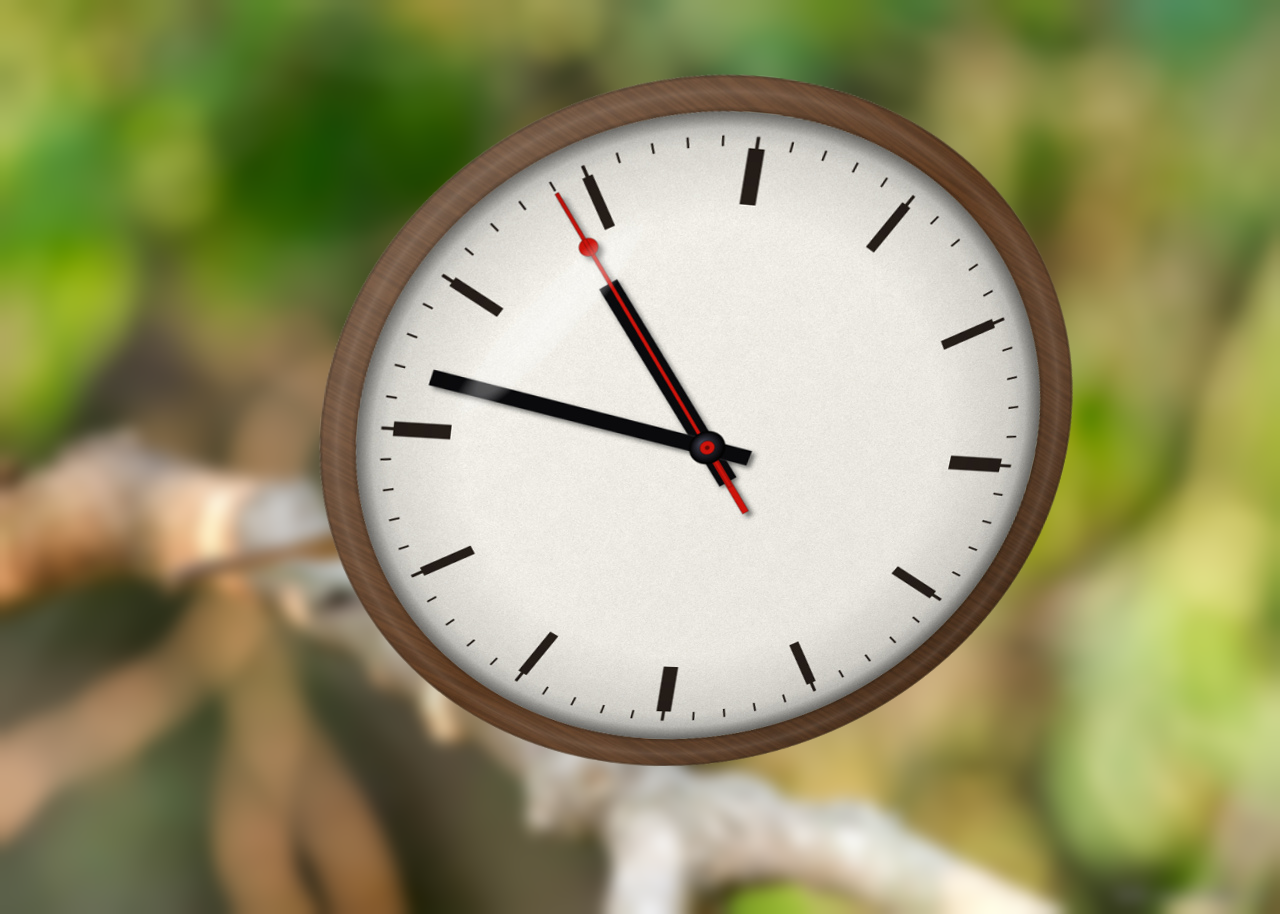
h=10 m=46 s=54
